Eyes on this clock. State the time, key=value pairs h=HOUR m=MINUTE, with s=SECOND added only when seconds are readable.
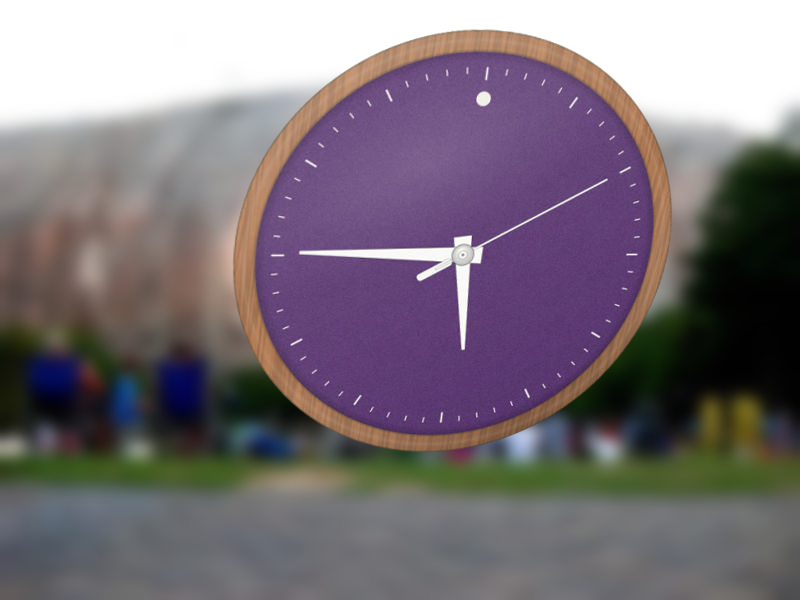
h=5 m=45 s=10
